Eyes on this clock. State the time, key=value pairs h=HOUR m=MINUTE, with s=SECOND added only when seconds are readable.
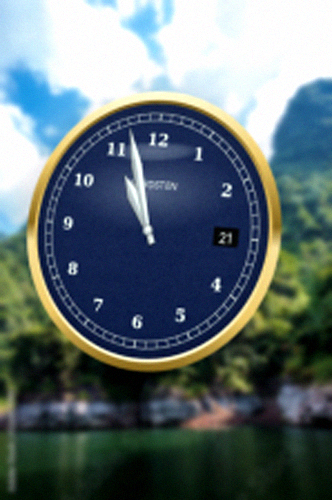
h=10 m=57
